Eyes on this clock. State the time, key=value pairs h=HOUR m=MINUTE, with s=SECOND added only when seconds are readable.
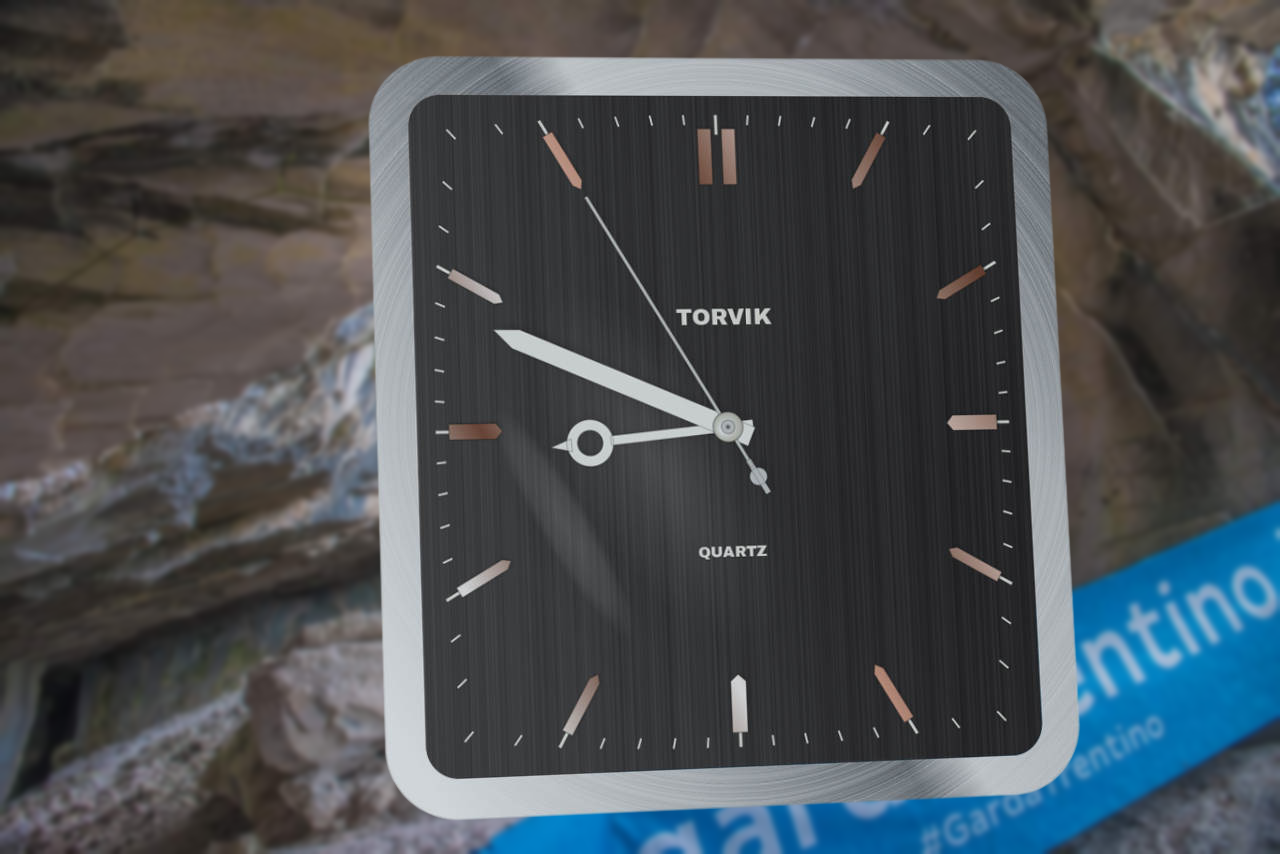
h=8 m=48 s=55
